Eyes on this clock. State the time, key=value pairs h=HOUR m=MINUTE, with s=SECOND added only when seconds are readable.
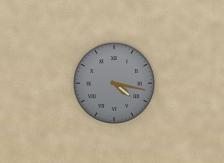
h=4 m=17
